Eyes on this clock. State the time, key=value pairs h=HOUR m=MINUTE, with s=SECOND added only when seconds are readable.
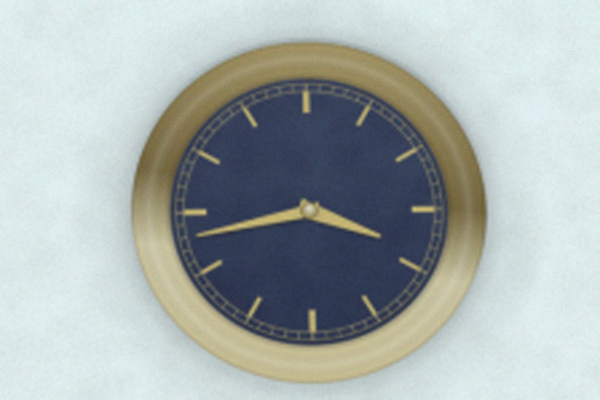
h=3 m=43
